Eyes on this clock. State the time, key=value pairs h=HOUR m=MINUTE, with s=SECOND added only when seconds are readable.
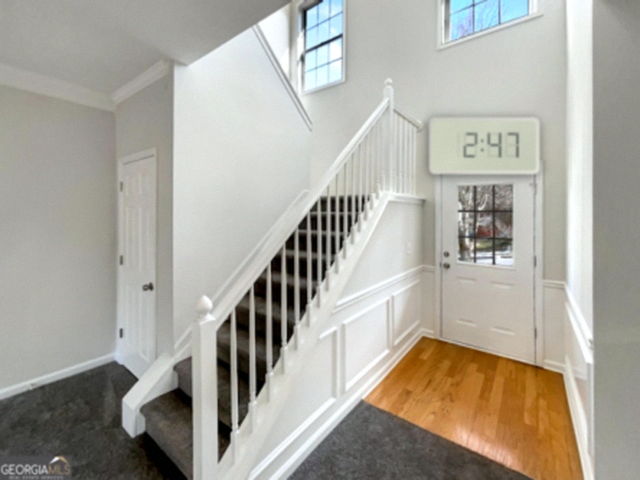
h=2 m=47
